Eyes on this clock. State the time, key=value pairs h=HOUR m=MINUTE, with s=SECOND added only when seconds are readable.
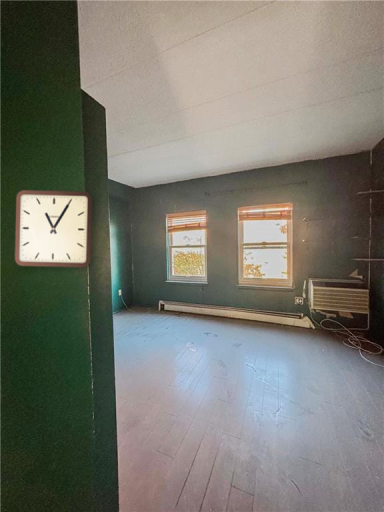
h=11 m=5
